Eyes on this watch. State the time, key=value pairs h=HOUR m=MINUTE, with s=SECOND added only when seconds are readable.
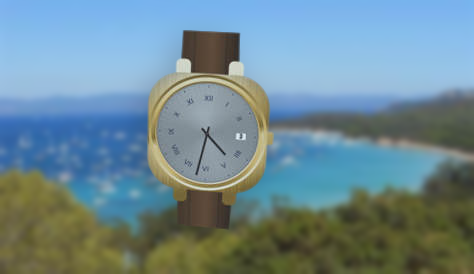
h=4 m=32
